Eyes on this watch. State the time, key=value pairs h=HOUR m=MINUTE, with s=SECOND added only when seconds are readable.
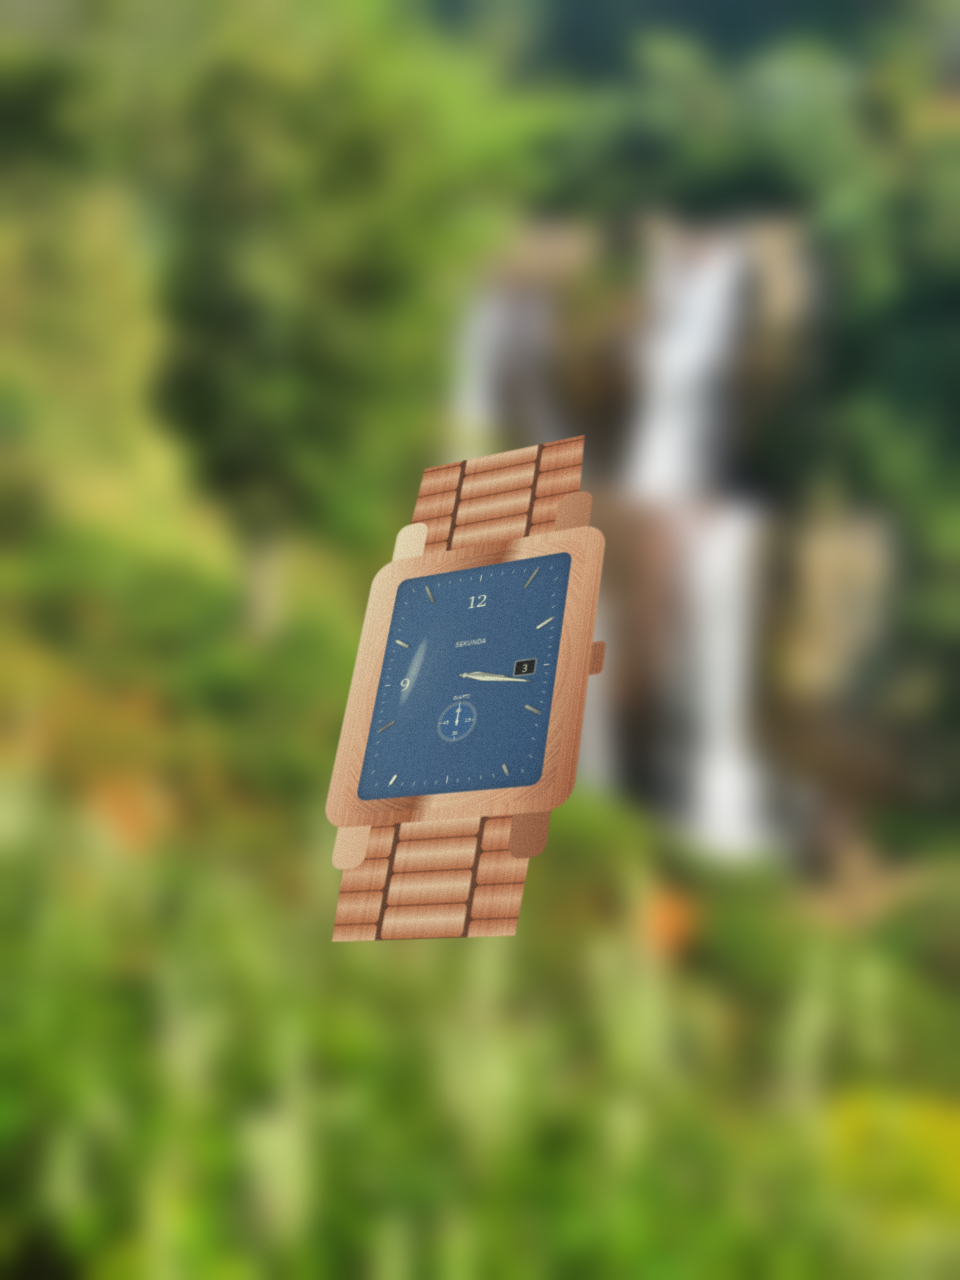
h=3 m=17
